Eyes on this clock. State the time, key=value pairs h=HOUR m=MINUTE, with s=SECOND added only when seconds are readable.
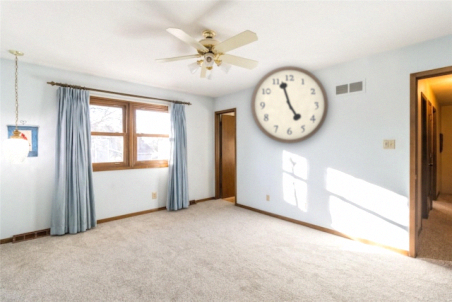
h=4 m=57
